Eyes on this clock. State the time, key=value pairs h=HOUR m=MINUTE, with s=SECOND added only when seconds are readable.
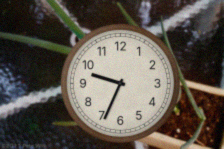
h=9 m=34
